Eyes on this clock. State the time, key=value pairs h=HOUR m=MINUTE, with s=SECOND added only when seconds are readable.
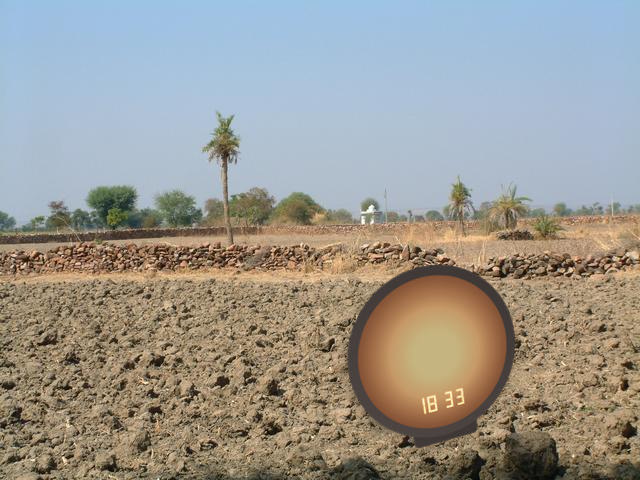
h=18 m=33
